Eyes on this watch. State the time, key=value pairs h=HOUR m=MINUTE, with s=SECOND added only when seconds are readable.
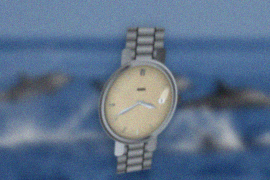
h=3 m=41
